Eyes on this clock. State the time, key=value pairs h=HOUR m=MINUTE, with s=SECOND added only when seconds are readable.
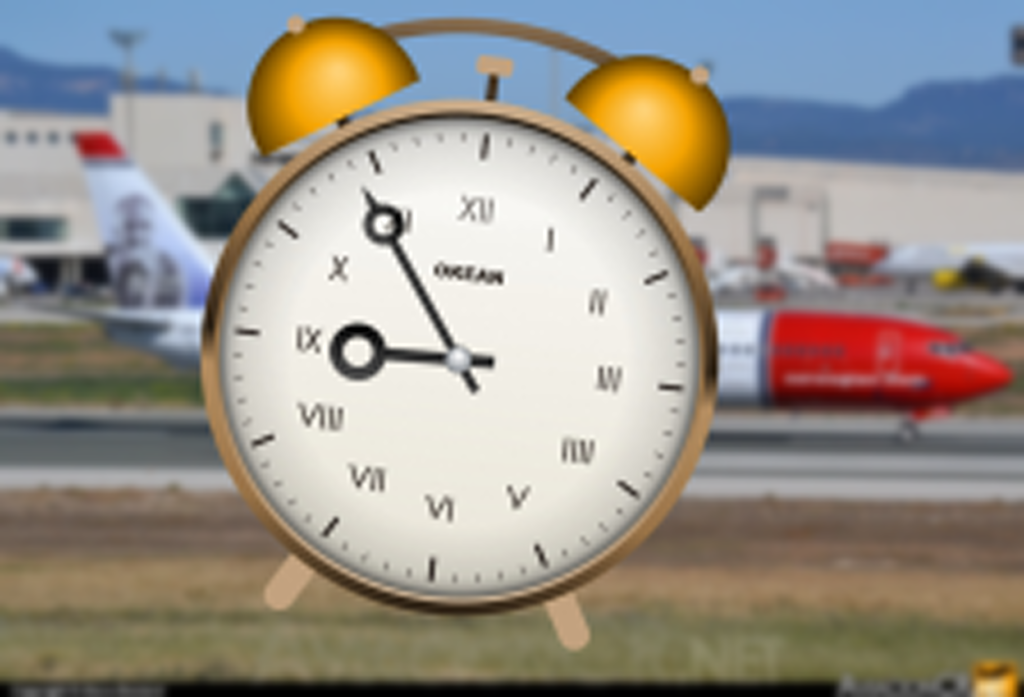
h=8 m=54
